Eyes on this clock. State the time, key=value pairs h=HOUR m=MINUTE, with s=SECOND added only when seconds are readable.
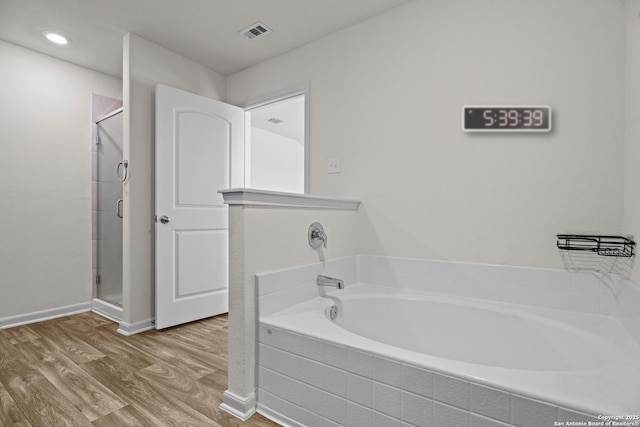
h=5 m=39 s=39
